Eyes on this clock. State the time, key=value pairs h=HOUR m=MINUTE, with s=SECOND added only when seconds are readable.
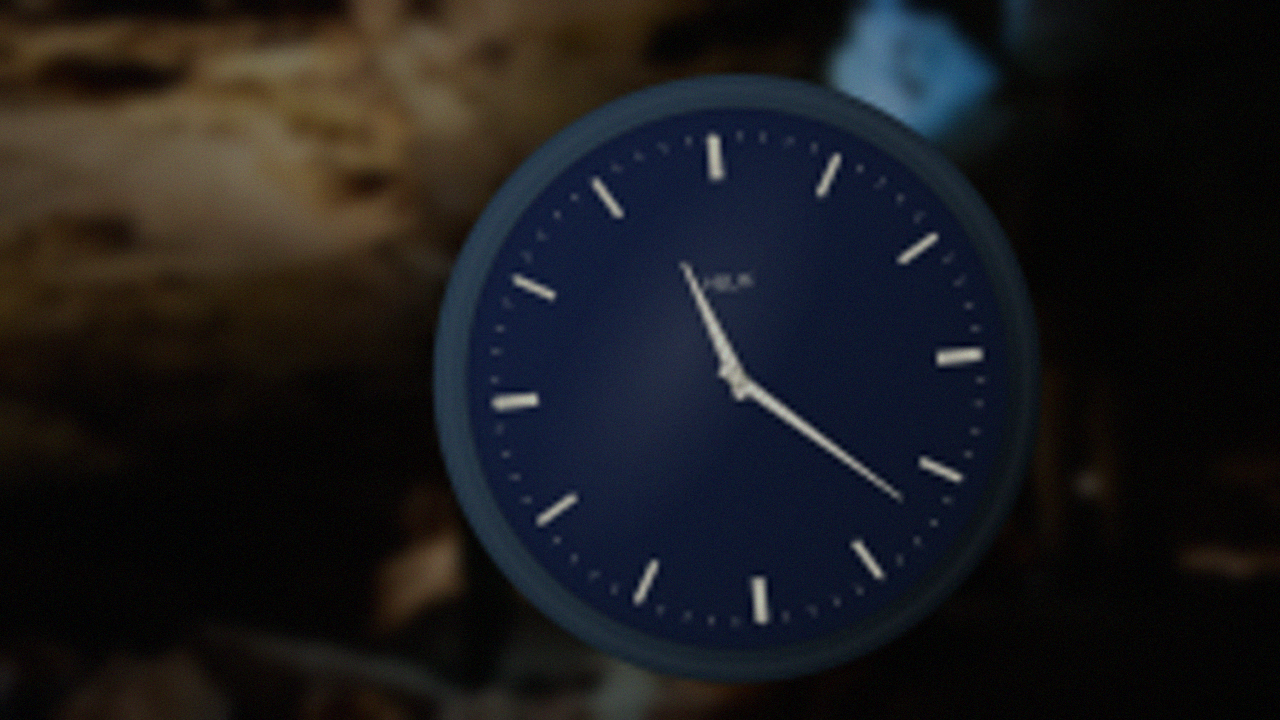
h=11 m=22
